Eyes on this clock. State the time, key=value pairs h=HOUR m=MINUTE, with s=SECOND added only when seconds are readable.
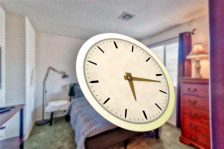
h=6 m=17
